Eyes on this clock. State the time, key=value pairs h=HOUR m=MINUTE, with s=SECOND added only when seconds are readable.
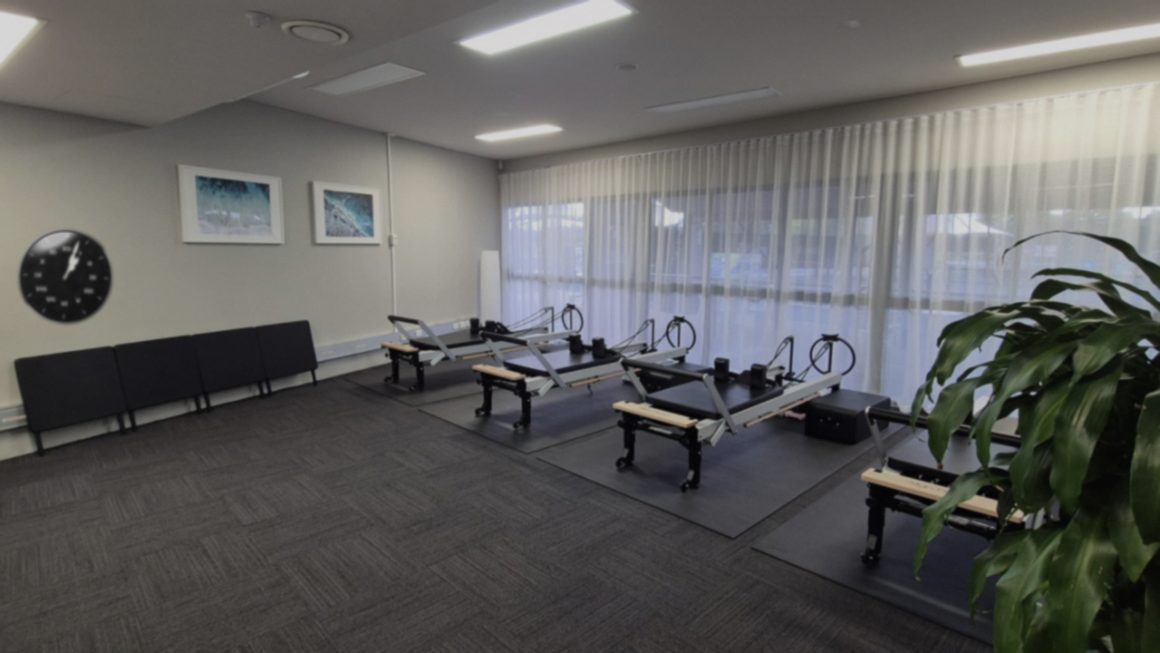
h=1 m=3
